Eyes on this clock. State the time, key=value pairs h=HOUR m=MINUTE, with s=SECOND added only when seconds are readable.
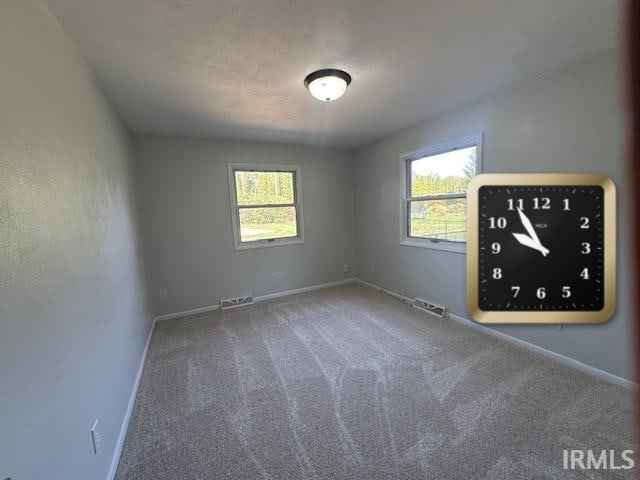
h=9 m=55
